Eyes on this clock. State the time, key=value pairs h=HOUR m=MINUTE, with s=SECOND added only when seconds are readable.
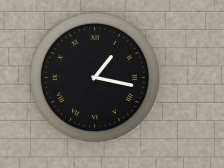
h=1 m=17
